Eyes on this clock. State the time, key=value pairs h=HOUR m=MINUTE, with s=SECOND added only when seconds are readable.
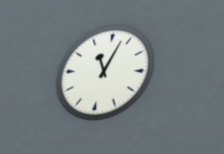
h=11 m=3
